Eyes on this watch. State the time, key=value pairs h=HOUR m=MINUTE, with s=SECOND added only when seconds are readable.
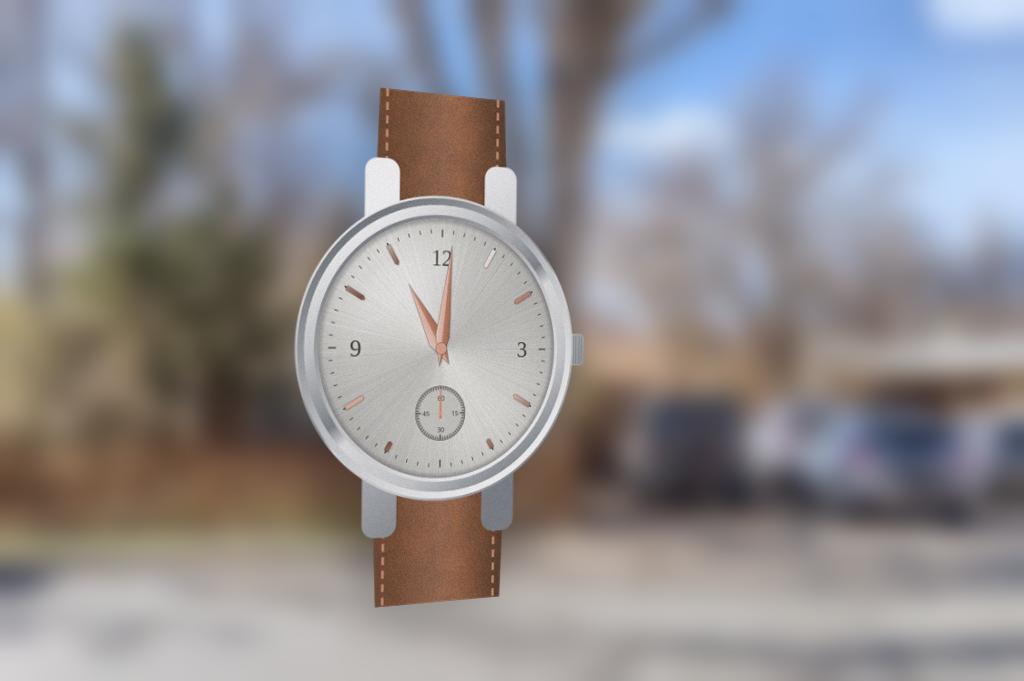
h=11 m=1
